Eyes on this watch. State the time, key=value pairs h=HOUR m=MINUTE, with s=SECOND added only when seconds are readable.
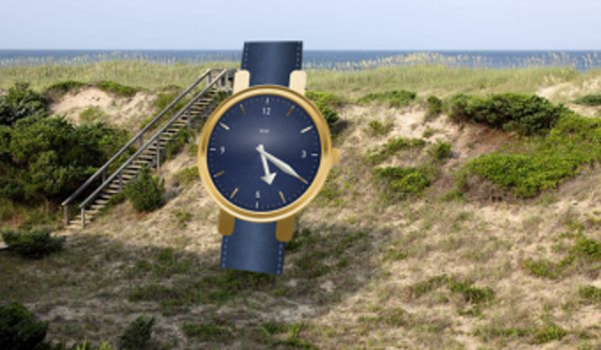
h=5 m=20
